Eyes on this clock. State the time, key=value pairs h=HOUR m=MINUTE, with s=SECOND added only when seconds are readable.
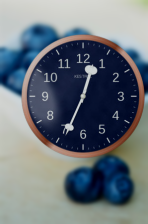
h=12 m=34
